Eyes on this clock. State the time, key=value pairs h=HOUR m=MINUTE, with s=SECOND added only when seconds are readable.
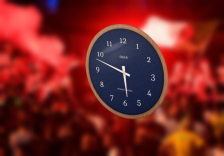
h=5 m=48
